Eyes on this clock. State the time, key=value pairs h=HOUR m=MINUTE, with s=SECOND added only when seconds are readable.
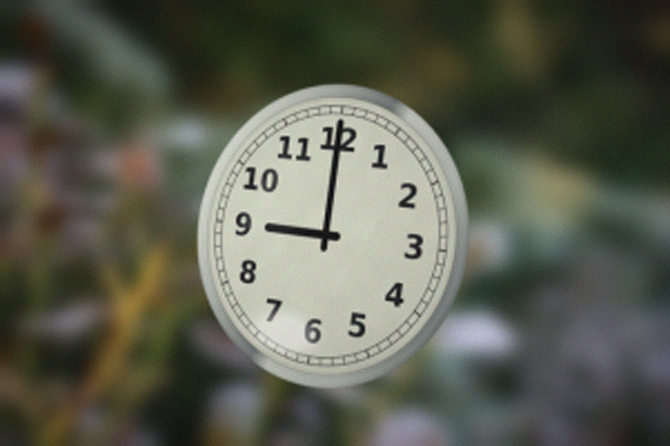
h=9 m=0
